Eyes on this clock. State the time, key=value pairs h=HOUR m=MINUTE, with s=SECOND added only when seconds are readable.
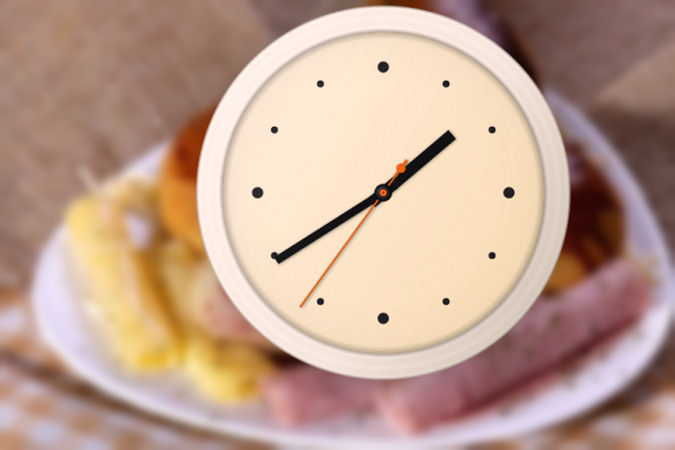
h=1 m=39 s=36
